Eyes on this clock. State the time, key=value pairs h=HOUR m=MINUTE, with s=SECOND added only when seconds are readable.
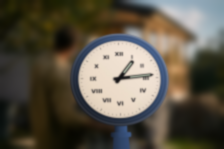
h=1 m=14
